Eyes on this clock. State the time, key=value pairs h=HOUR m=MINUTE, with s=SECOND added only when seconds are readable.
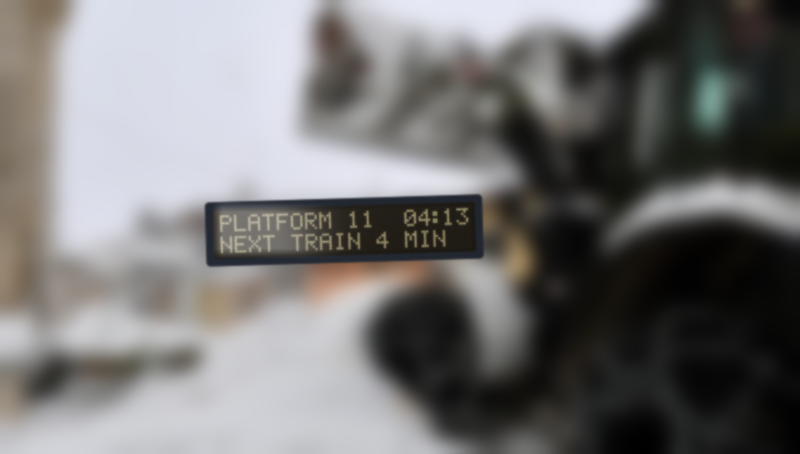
h=4 m=13
